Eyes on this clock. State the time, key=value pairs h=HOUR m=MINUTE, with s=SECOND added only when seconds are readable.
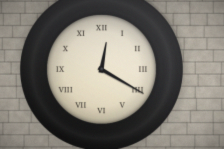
h=12 m=20
